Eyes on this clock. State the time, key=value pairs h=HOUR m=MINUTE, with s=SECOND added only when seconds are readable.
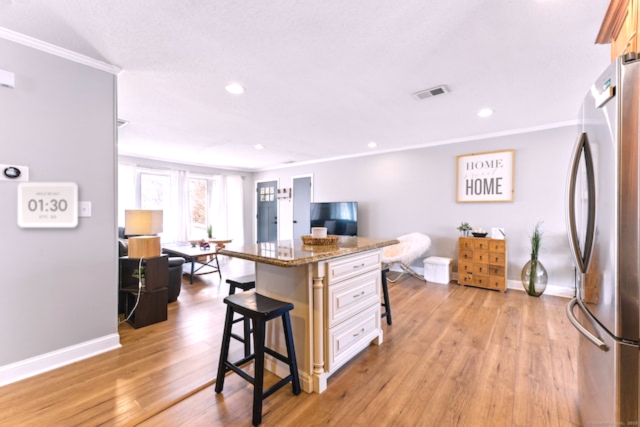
h=1 m=30
